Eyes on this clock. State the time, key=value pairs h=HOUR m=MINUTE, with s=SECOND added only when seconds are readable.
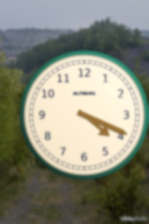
h=4 m=19
